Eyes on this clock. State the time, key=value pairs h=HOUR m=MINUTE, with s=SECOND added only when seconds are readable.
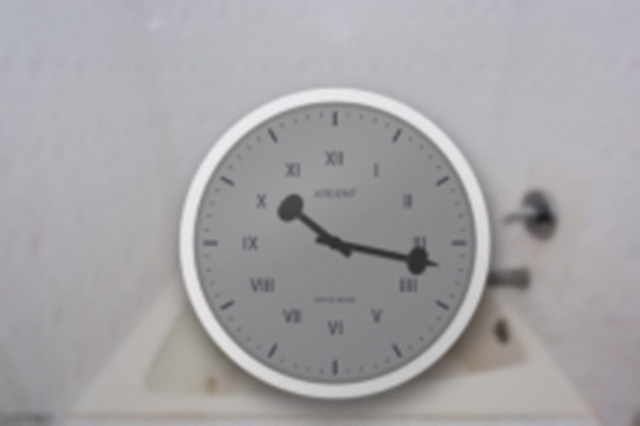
h=10 m=17
